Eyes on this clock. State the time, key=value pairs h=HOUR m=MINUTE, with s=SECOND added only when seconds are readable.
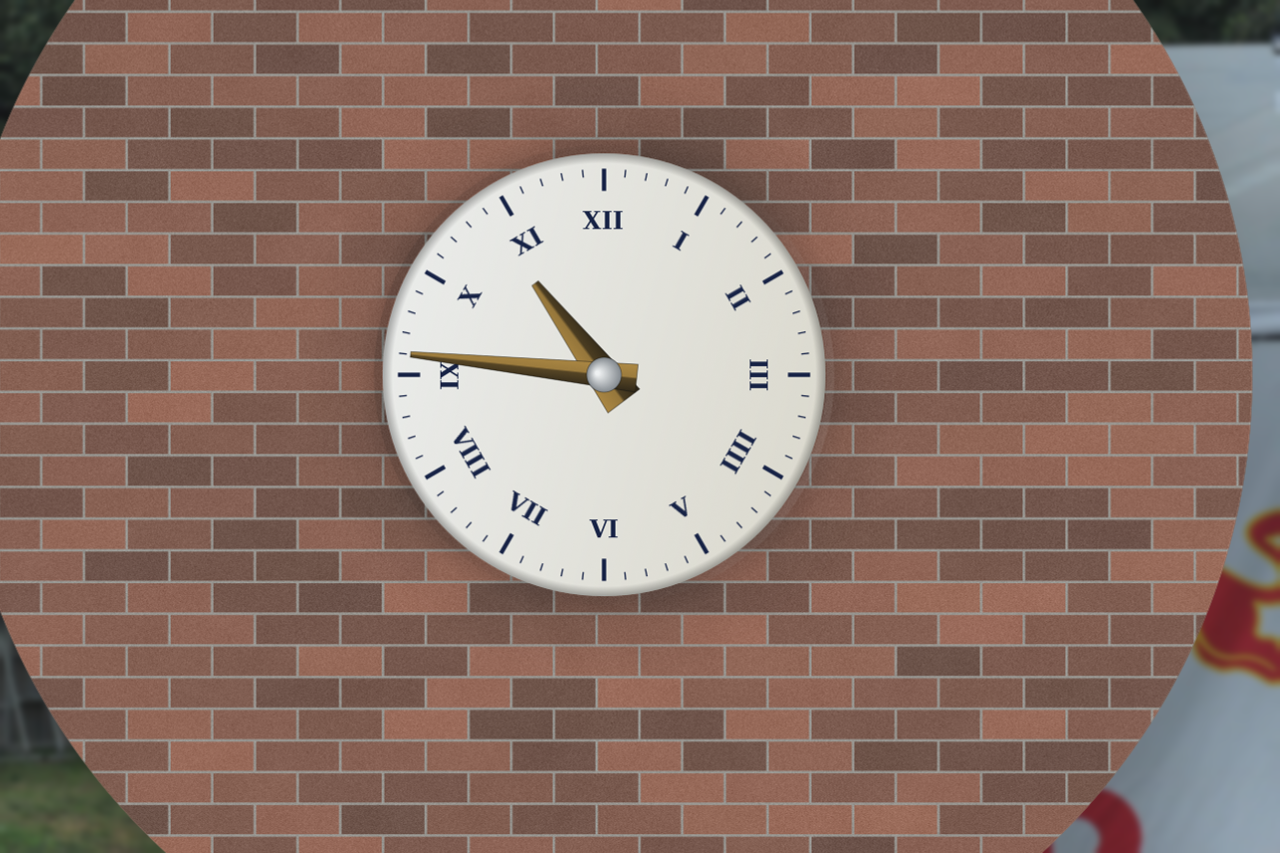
h=10 m=46
